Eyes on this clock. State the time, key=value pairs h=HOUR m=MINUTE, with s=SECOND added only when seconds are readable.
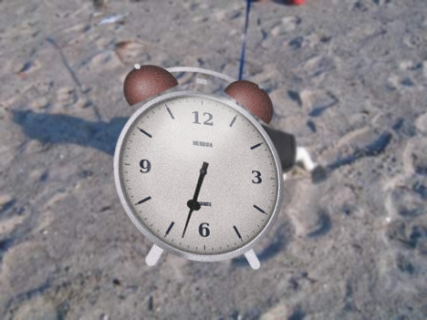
h=6 m=33
